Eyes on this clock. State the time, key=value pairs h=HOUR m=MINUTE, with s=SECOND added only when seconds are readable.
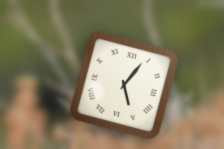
h=5 m=4
